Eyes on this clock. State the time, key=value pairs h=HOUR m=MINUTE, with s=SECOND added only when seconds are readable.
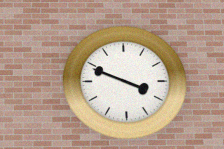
h=3 m=49
